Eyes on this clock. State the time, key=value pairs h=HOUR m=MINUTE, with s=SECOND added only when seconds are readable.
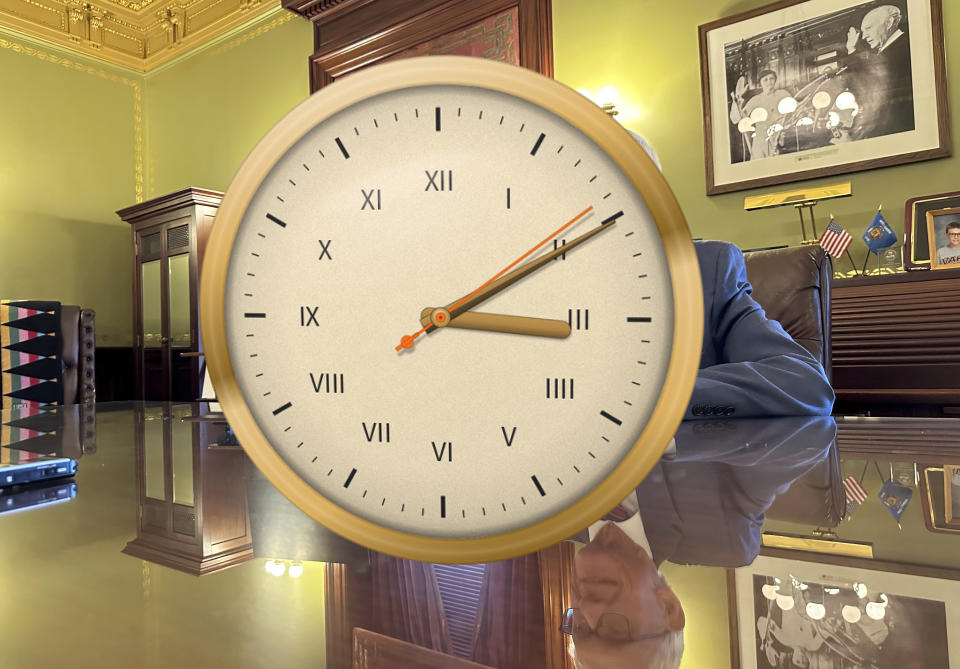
h=3 m=10 s=9
